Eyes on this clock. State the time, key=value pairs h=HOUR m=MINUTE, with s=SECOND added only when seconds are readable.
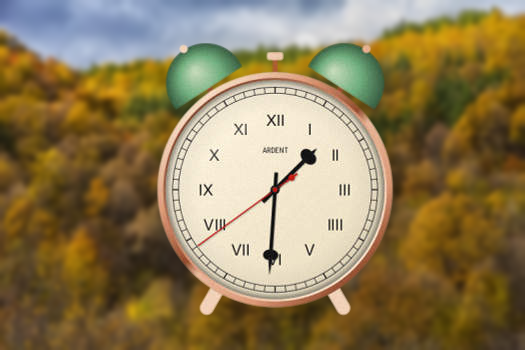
h=1 m=30 s=39
